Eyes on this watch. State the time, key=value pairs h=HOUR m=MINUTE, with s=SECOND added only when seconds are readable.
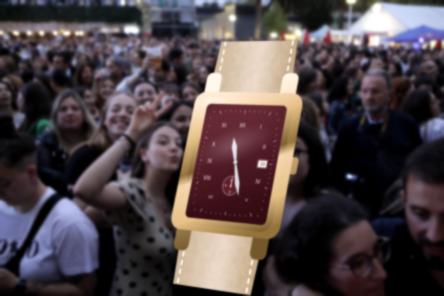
h=11 m=27
